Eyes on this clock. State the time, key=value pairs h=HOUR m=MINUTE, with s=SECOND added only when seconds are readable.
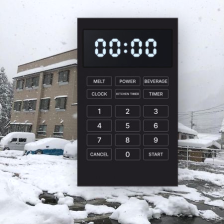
h=0 m=0
